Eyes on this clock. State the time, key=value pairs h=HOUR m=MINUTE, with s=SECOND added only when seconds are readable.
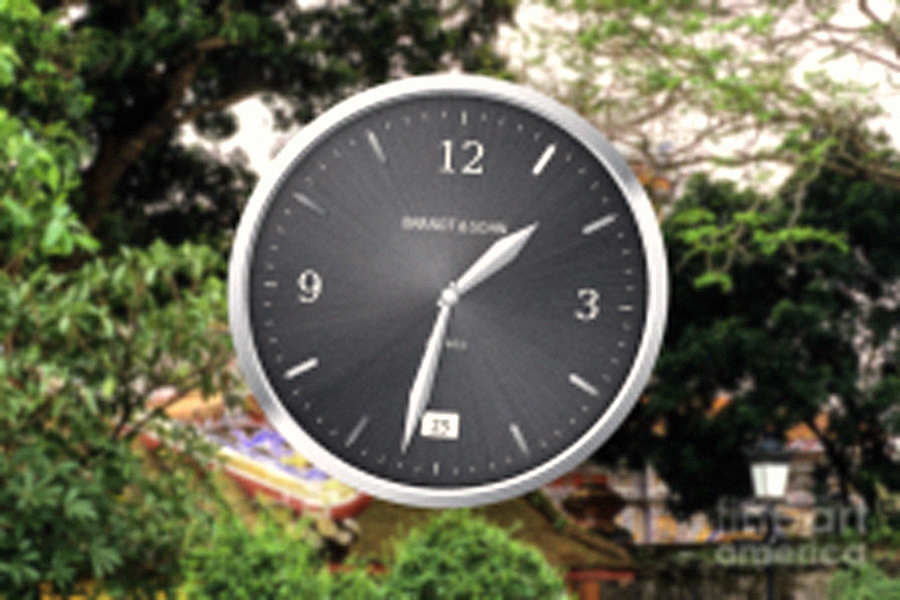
h=1 m=32
